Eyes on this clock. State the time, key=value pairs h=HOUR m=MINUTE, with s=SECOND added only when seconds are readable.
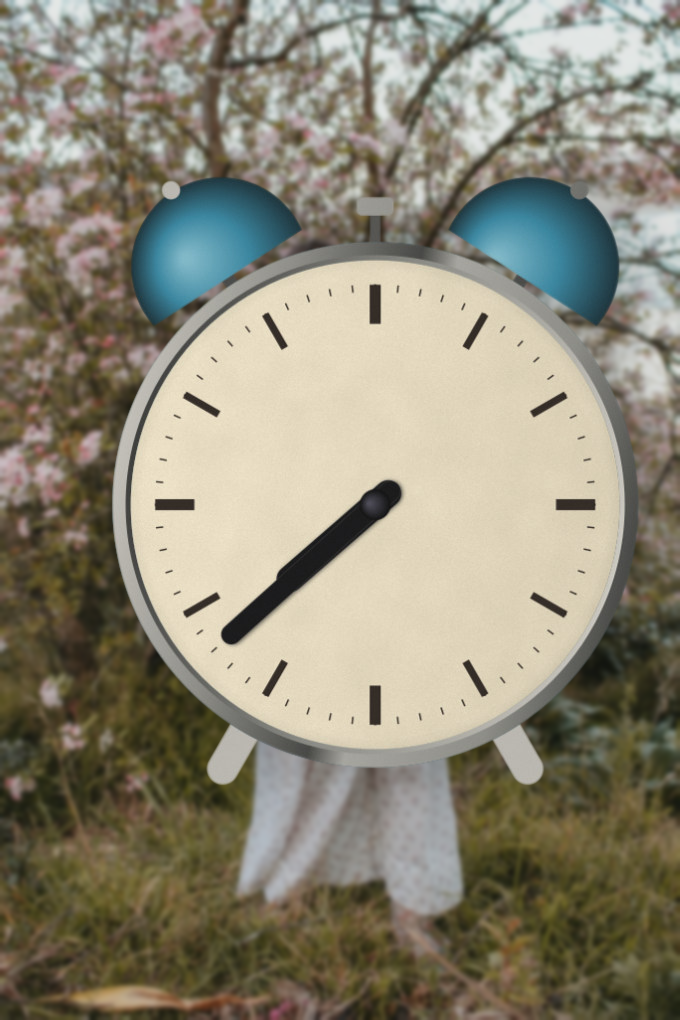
h=7 m=38
